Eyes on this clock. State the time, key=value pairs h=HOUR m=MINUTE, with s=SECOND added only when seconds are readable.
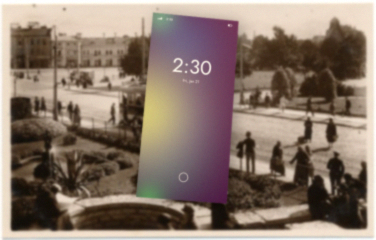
h=2 m=30
